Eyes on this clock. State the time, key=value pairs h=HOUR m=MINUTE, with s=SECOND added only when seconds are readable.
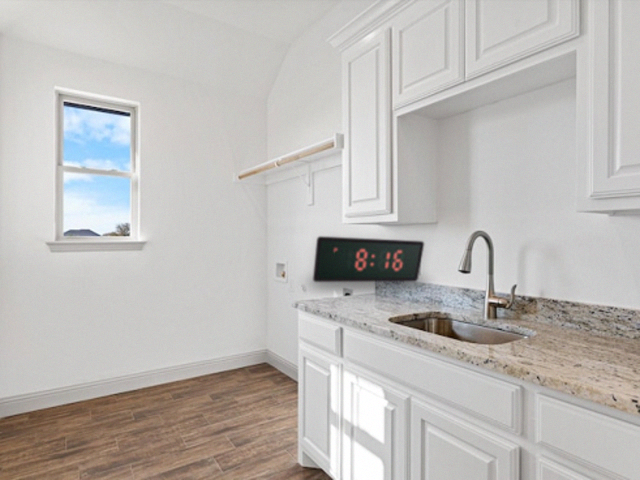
h=8 m=16
